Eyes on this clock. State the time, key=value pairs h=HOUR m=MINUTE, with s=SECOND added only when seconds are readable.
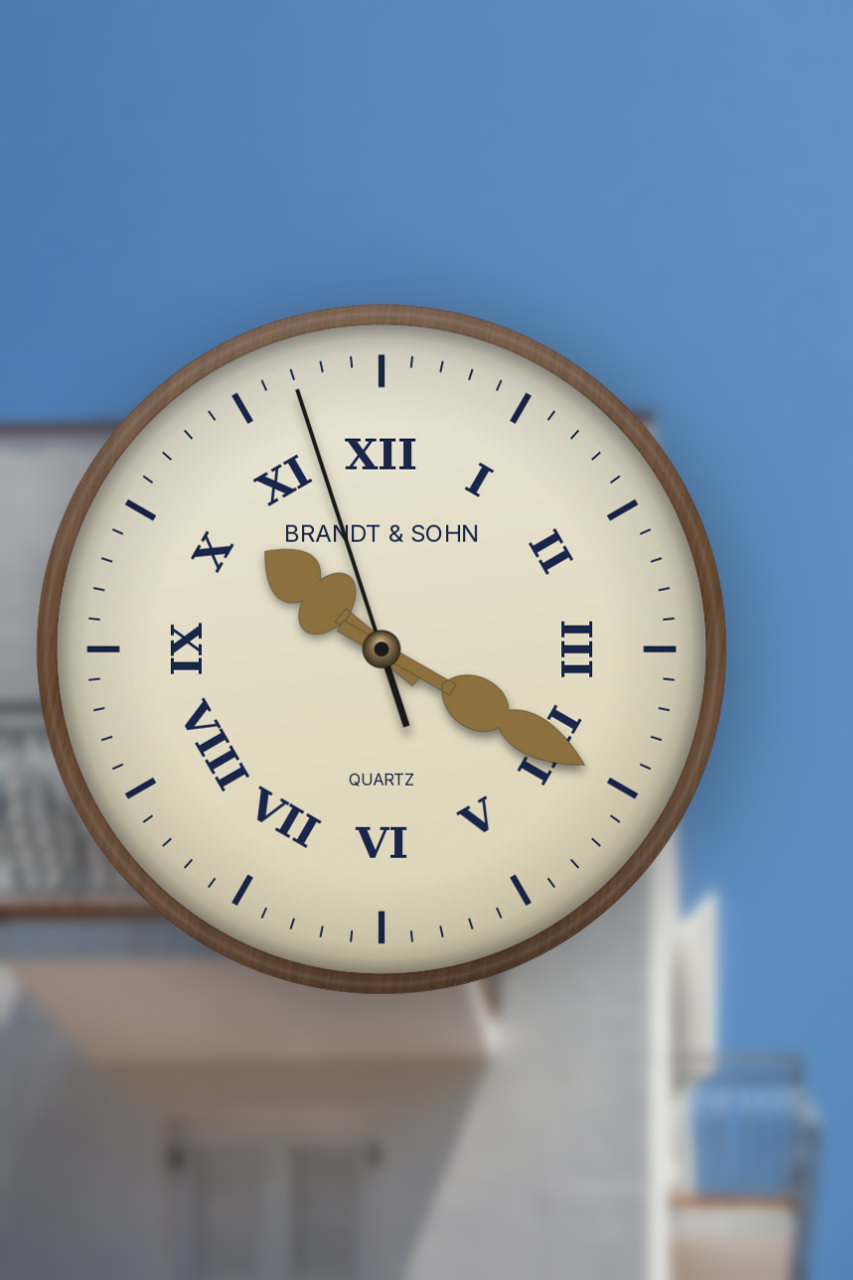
h=10 m=19 s=57
